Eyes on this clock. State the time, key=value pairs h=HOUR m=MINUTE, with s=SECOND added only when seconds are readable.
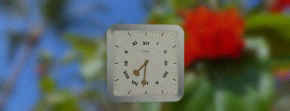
h=7 m=31
